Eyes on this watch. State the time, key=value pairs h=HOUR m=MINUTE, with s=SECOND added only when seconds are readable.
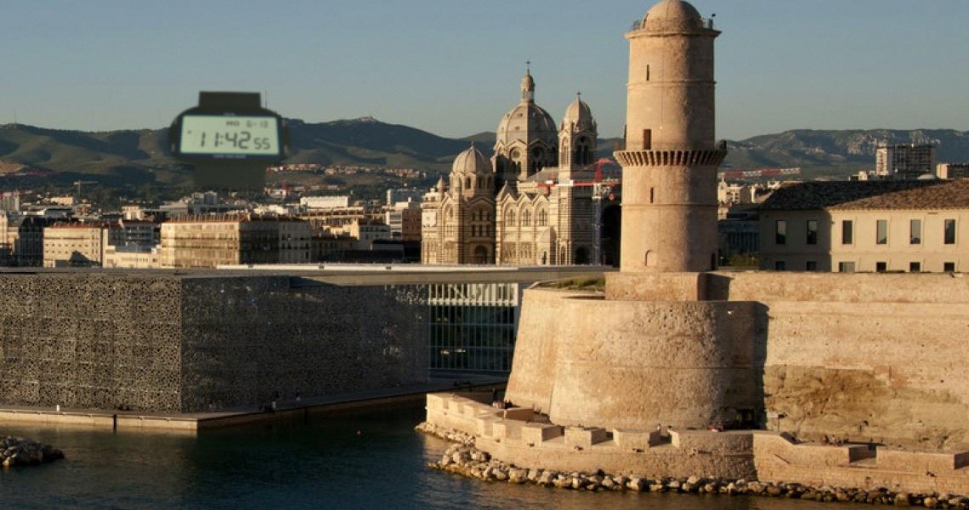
h=11 m=42 s=55
